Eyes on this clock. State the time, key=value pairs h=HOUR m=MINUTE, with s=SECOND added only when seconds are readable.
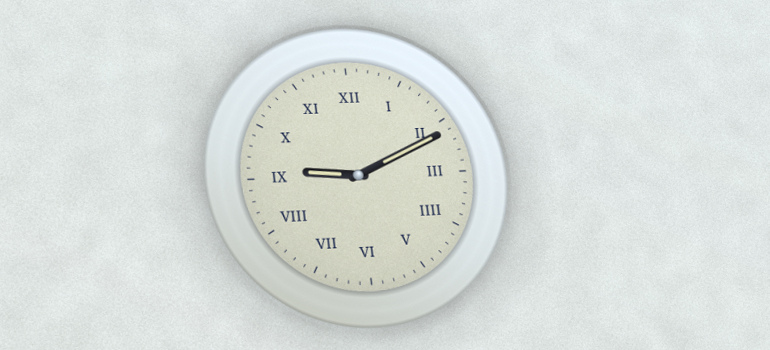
h=9 m=11
